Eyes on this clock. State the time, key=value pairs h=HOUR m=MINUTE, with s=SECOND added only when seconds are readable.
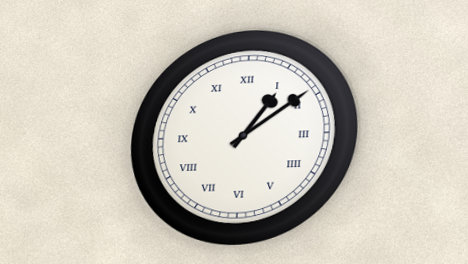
h=1 m=9
